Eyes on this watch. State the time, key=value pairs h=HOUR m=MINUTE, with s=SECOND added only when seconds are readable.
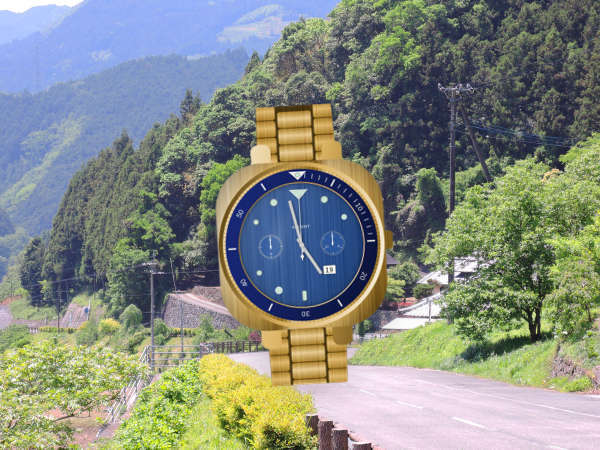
h=4 m=58
